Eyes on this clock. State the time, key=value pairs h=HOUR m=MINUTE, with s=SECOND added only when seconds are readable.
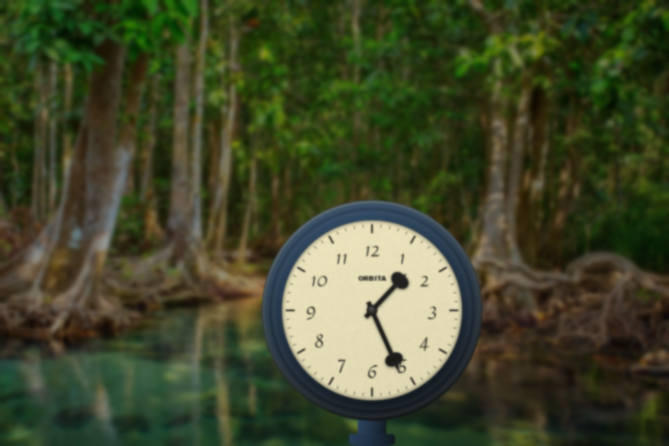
h=1 m=26
